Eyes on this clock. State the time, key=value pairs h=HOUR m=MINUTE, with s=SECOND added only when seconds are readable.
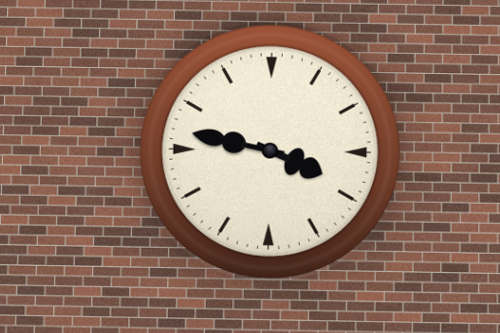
h=3 m=47
